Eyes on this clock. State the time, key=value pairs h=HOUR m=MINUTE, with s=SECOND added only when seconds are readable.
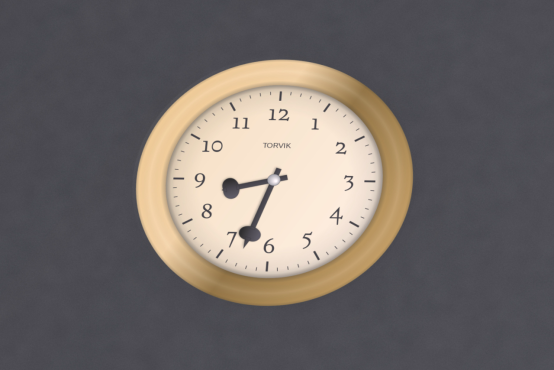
h=8 m=33
